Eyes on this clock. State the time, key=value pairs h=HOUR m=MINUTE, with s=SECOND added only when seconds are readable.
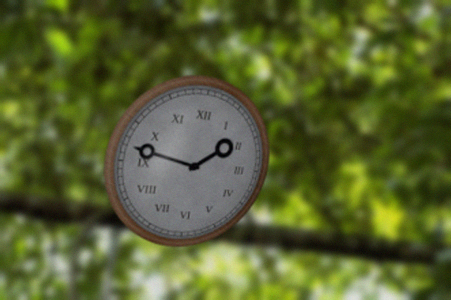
h=1 m=47
